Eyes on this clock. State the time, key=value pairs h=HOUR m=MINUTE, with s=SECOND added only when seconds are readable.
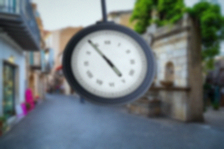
h=4 m=54
